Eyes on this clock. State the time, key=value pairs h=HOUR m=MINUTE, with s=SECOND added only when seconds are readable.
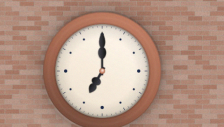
h=7 m=0
